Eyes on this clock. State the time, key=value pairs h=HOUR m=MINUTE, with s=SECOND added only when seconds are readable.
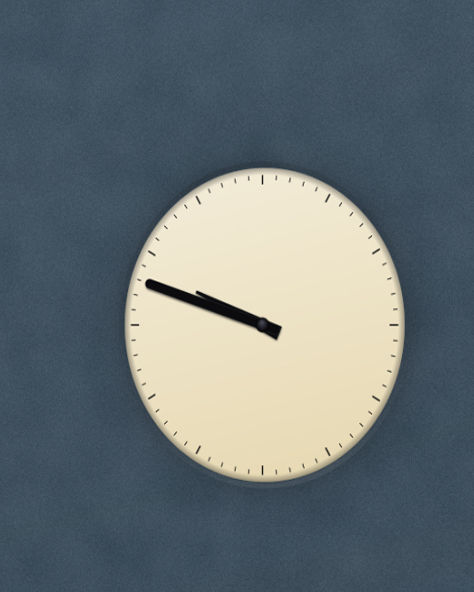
h=9 m=48
